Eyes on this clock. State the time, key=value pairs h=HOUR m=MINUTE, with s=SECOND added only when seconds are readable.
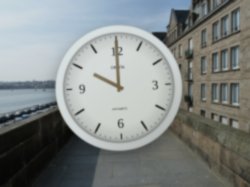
h=10 m=0
